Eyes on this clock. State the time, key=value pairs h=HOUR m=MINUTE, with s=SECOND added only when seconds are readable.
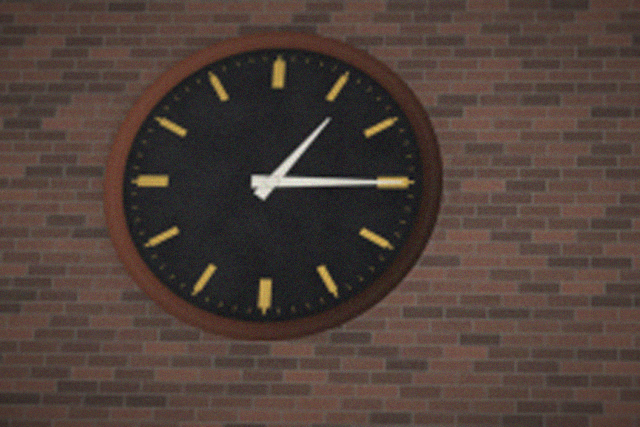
h=1 m=15
